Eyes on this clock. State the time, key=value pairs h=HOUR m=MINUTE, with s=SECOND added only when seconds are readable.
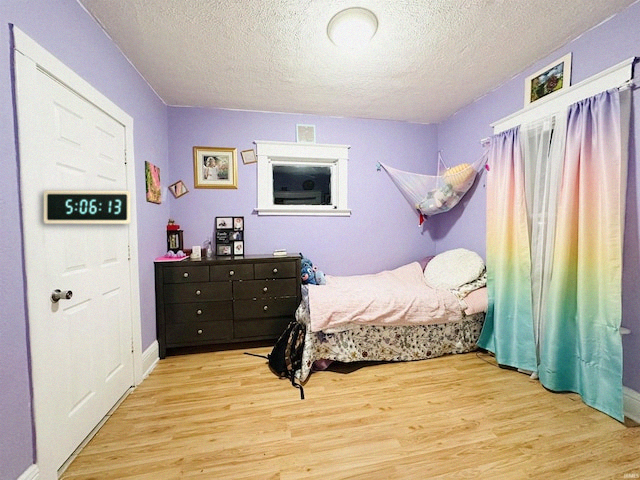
h=5 m=6 s=13
